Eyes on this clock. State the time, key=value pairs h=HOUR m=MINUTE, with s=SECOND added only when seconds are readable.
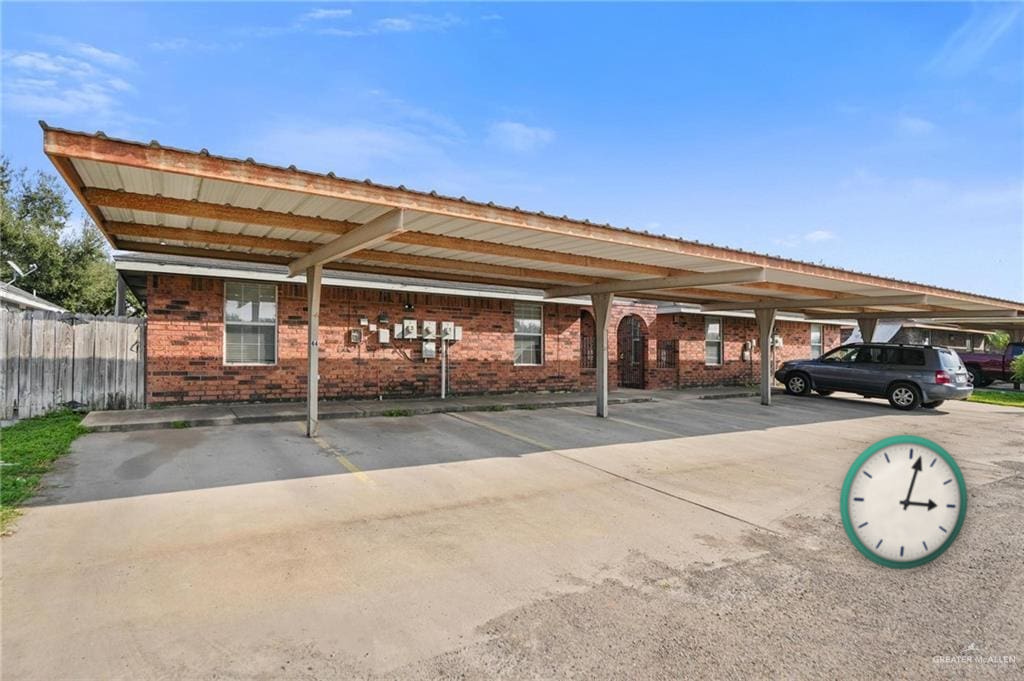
h=3 m=2
